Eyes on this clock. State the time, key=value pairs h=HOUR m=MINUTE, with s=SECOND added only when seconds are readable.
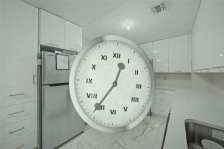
h=12 m=36
